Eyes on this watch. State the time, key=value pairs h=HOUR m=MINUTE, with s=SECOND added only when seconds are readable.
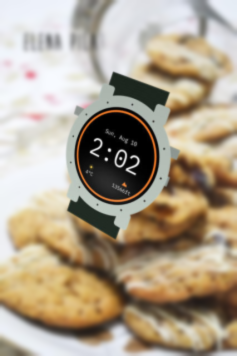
h=2 m=2
